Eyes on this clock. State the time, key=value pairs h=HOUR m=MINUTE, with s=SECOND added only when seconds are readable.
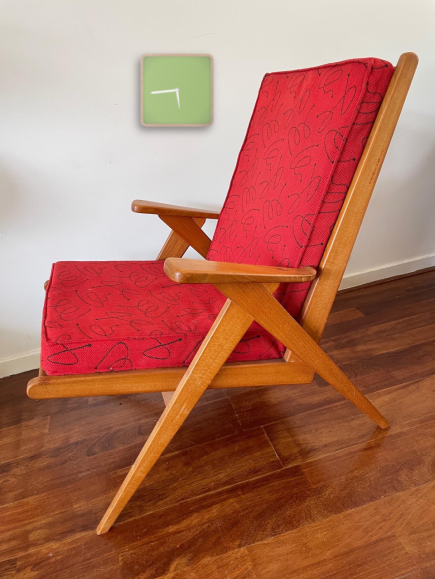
h=5 m=44
